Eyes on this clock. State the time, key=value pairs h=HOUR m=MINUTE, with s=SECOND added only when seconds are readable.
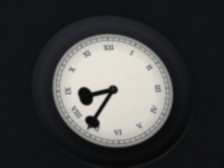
h=8 m=36
